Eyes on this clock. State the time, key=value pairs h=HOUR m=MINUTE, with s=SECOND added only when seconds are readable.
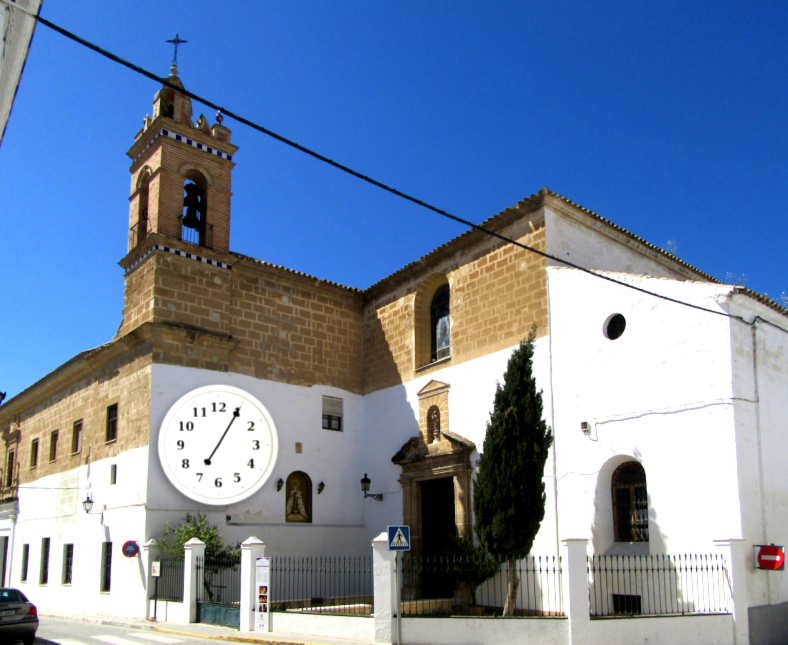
h=7 m=5
